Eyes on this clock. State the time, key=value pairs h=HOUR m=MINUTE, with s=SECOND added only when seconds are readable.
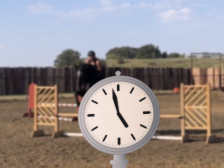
h=4 m=58
